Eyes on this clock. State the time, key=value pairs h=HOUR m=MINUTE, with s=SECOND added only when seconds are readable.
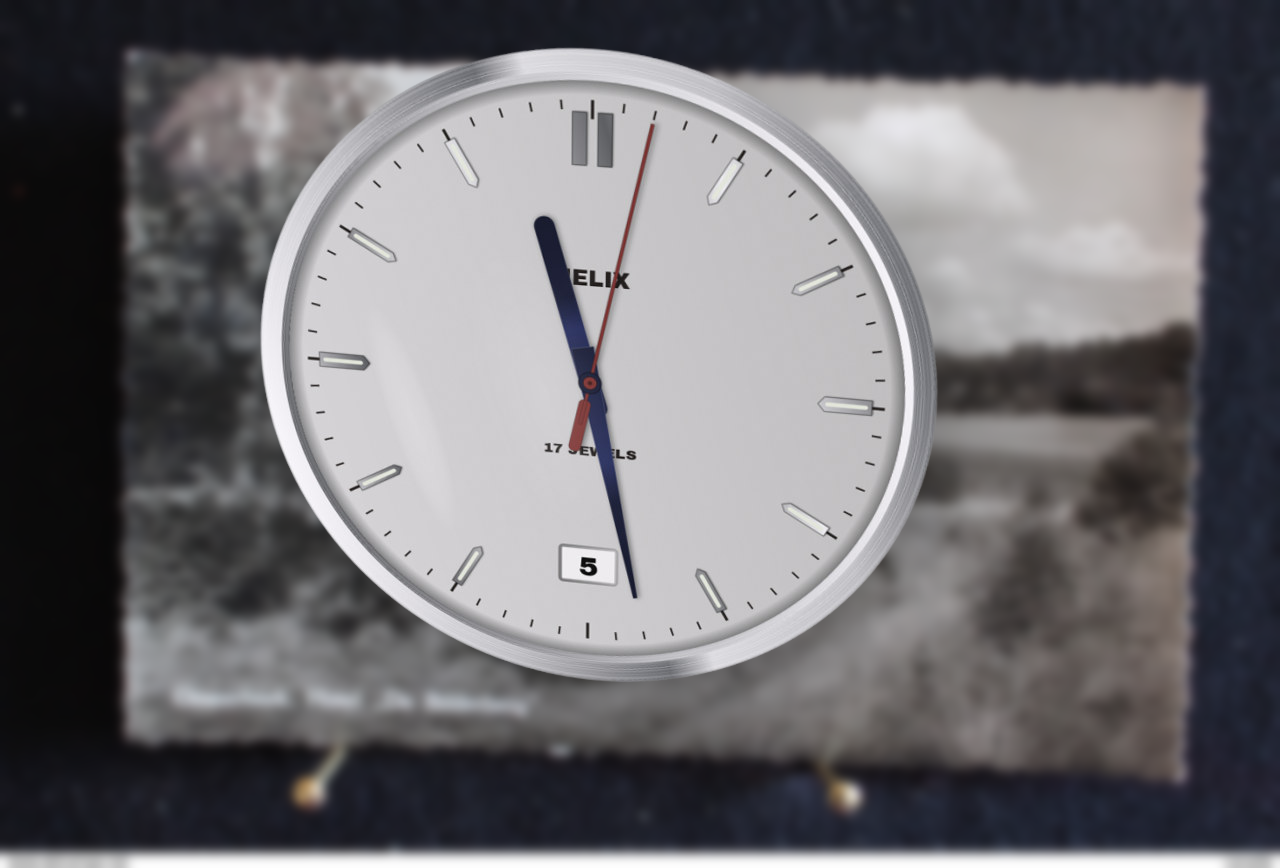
h=11 m=28 s=2
